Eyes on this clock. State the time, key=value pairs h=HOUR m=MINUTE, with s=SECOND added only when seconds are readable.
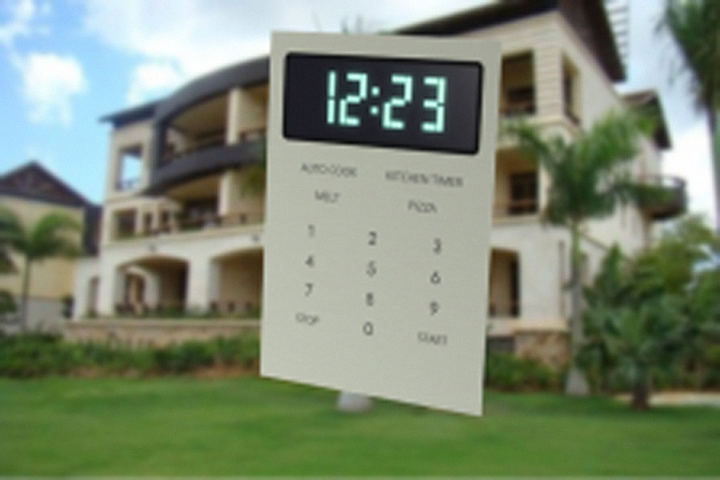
h=12 m=23
